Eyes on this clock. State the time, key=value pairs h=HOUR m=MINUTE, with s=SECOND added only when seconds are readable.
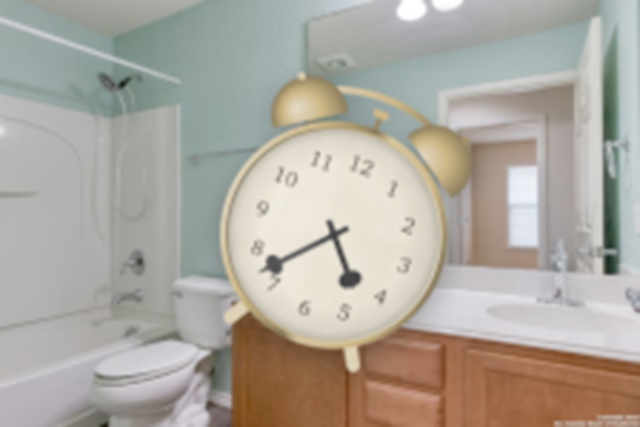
h=4 m=37
